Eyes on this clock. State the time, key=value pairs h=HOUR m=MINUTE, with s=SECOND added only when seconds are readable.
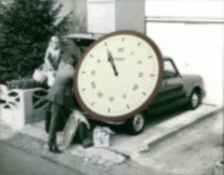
h=10 m=55
